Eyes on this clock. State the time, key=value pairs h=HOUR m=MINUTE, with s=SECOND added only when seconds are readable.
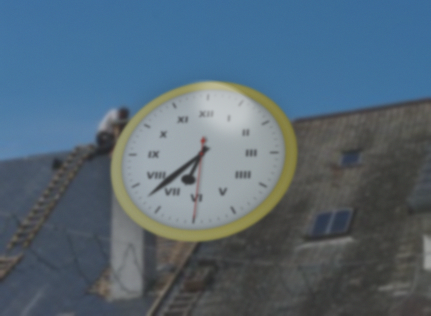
h=6 m=37 s=30
